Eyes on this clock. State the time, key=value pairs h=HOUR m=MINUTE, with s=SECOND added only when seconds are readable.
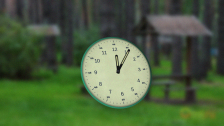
h=12 m=6
